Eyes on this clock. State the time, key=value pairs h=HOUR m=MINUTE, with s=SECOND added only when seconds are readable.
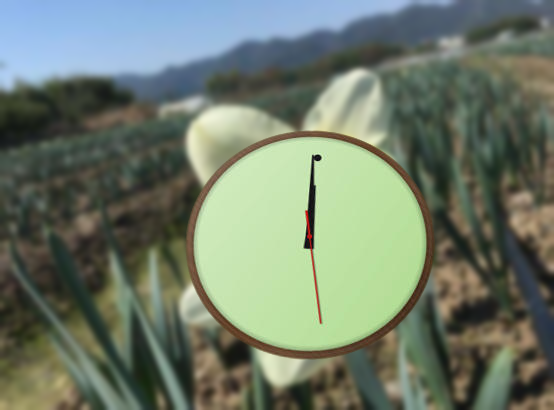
h=11 m=59 s=28
